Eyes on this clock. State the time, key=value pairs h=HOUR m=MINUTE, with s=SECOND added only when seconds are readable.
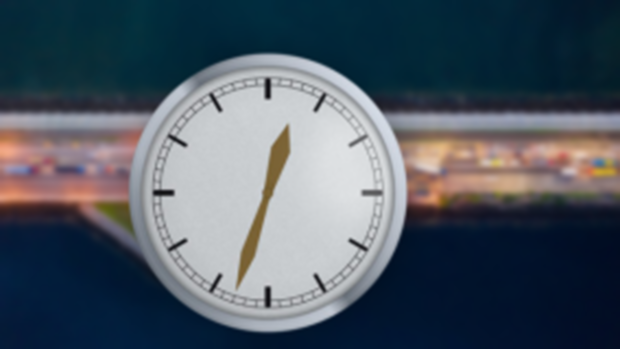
h=12 m=33
